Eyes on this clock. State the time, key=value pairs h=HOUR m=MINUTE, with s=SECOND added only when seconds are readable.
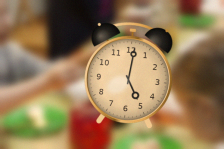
h=5 m=1
